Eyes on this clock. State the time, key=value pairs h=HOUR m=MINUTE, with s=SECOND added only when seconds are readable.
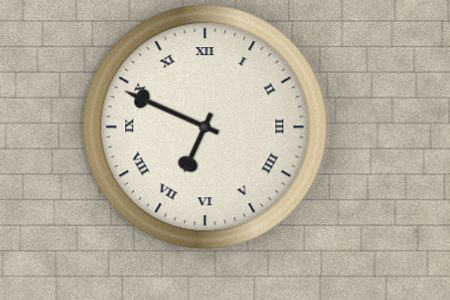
h=6 m=49
